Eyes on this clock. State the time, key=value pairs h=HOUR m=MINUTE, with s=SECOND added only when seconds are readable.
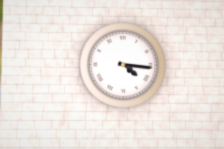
h=4 m=16
